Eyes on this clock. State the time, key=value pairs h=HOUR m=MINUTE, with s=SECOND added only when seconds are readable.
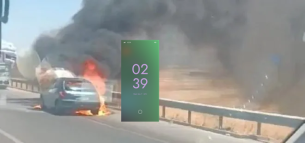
h=2 m=39
